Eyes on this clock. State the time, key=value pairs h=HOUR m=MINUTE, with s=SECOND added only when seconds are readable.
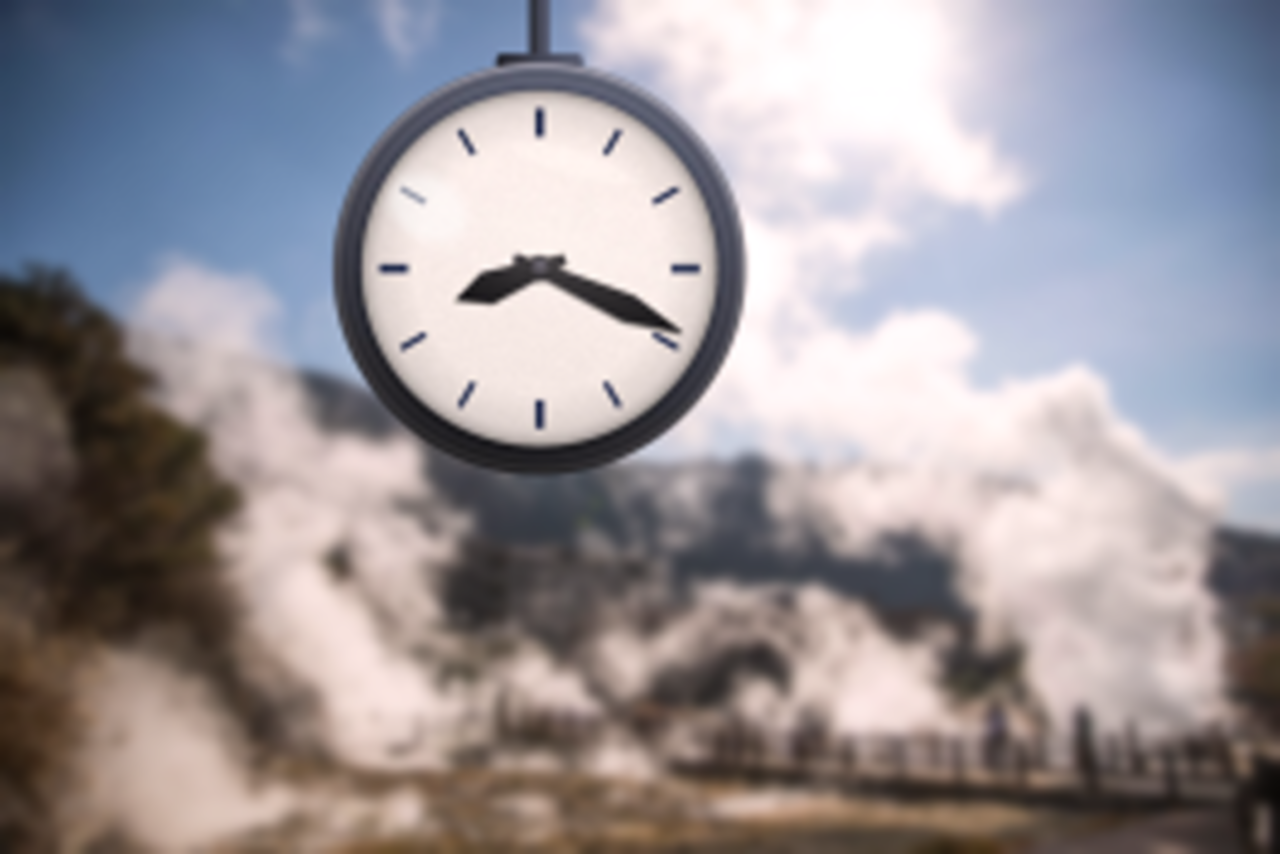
h=8 m=19
